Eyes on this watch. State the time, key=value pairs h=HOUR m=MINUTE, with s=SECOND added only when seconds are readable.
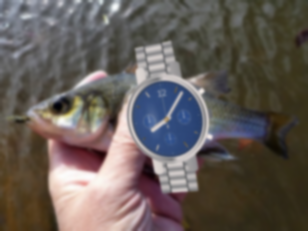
h=8 m=7
